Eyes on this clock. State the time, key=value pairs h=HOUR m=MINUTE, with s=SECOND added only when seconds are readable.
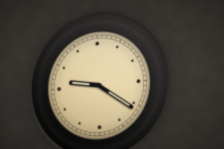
h=9 m=21
